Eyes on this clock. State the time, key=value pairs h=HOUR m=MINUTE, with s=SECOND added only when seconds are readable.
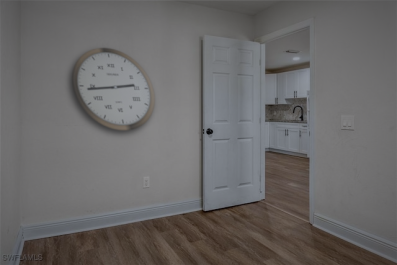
h=2 m=44
